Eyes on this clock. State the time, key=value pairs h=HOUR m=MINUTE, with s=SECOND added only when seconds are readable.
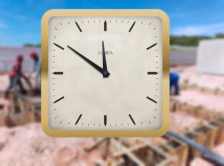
h=11 m=51
